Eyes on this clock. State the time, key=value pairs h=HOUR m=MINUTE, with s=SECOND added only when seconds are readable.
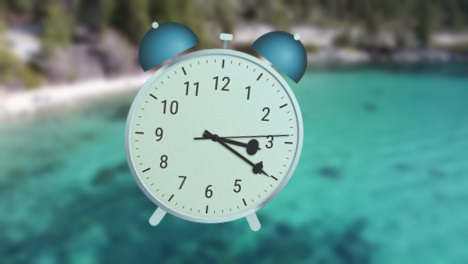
h=3 m=20 s=14
